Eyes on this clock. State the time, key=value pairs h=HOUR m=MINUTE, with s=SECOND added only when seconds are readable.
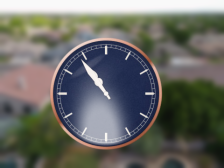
h=10 m=54
